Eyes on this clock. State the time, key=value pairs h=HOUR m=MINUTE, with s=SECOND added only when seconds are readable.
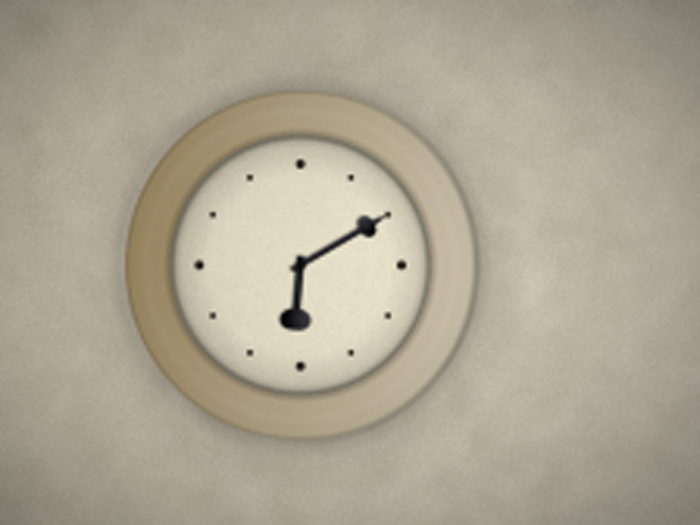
h=6 m=10
